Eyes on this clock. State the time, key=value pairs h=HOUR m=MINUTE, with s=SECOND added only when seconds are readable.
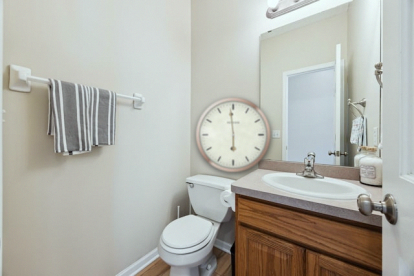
h=5 m=59
